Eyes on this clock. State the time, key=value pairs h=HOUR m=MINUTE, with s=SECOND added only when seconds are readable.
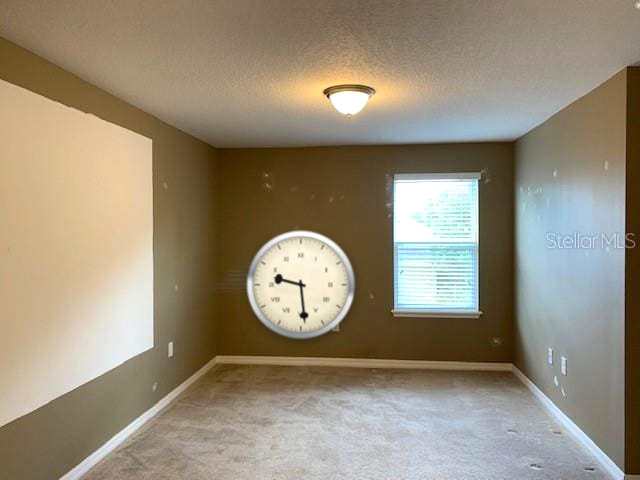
h=9 m=29
